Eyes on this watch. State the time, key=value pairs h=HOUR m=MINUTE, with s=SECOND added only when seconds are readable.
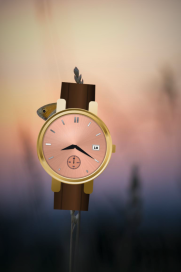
h=8 m=20
